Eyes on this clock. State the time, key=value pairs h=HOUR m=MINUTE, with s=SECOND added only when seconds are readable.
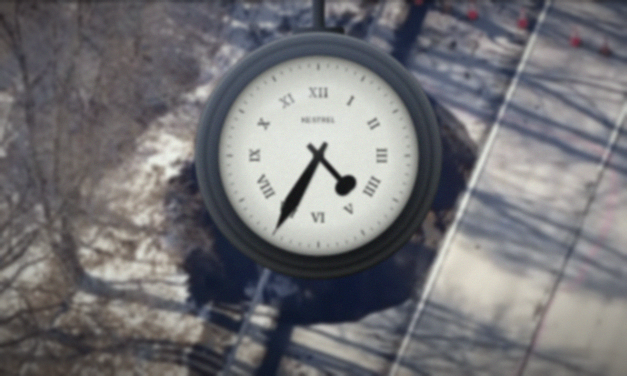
h=4 m=35
